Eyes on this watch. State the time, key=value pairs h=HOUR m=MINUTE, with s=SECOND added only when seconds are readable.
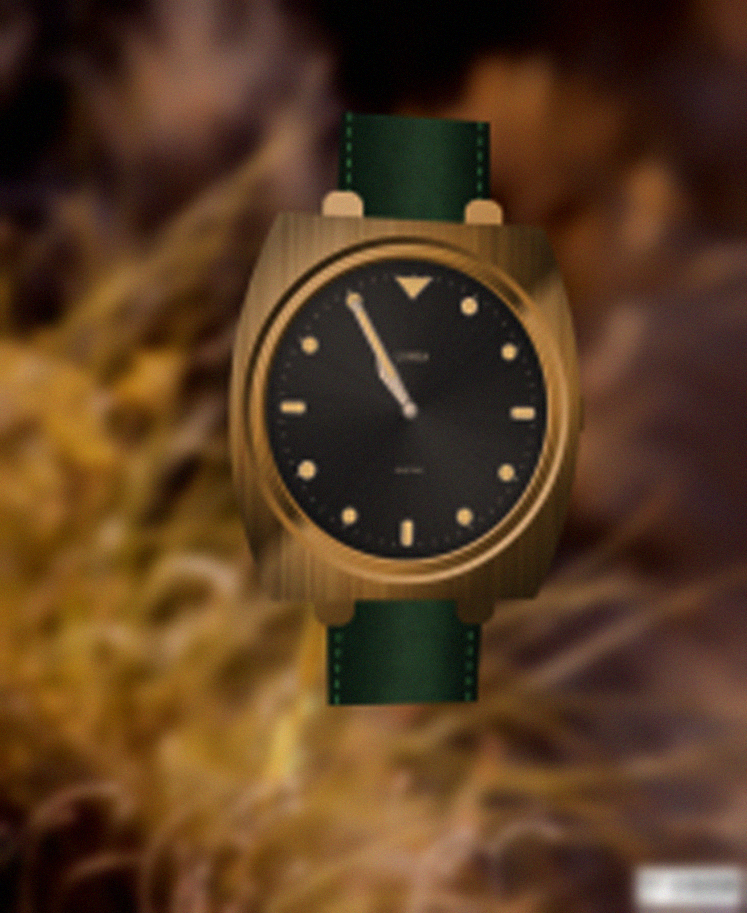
h=10 m=55
